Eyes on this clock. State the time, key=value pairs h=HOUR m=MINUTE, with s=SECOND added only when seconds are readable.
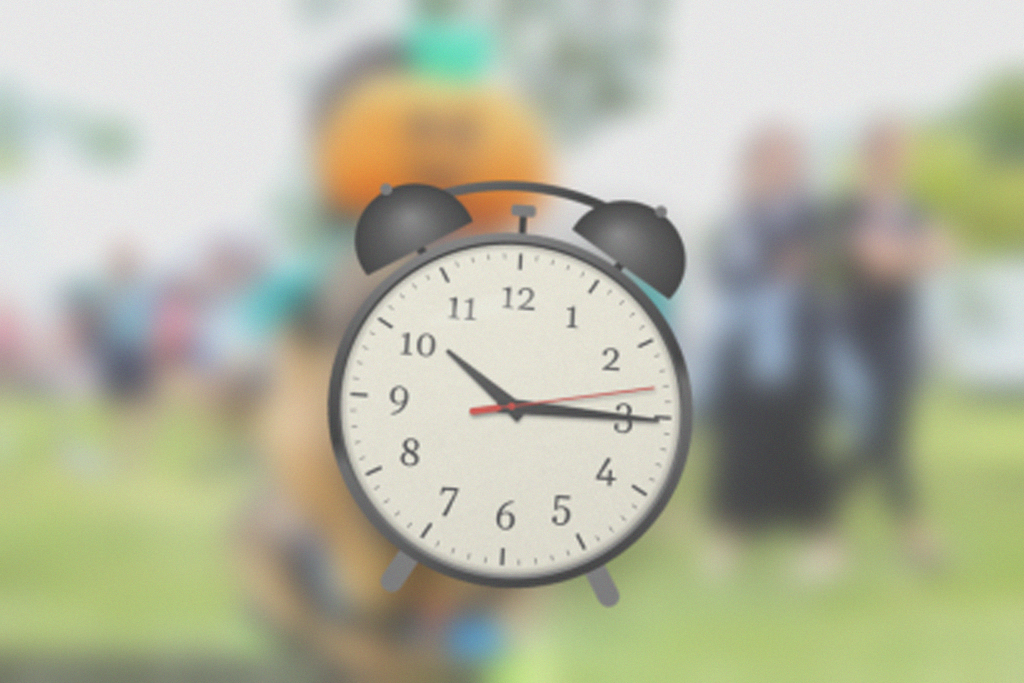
h=10 m=15 s=13
